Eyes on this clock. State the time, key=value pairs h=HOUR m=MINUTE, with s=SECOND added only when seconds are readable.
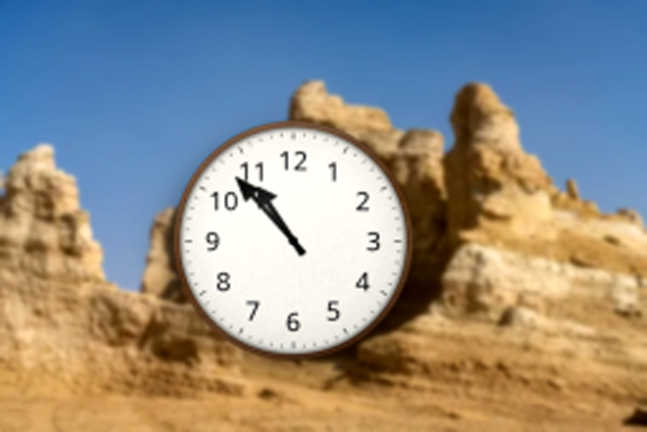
h=10 m=53
